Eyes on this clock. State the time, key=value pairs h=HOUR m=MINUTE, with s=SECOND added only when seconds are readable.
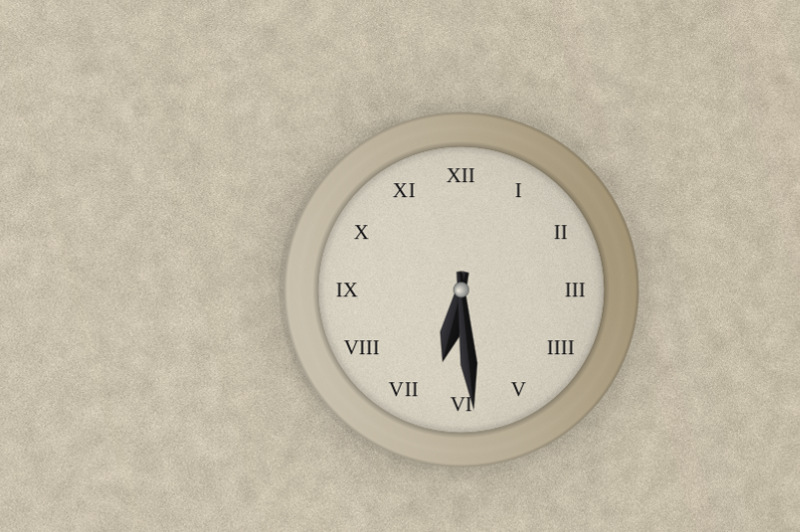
h=6 m=29
